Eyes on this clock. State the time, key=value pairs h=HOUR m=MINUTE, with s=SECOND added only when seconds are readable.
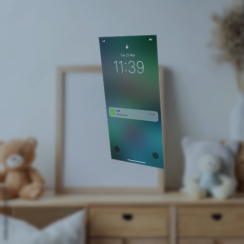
h=11 m=39
